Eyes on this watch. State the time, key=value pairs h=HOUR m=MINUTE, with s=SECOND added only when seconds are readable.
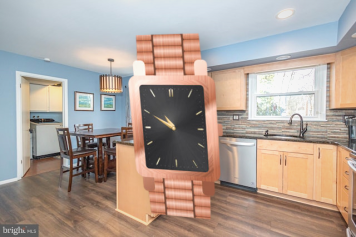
h=10 m=50
